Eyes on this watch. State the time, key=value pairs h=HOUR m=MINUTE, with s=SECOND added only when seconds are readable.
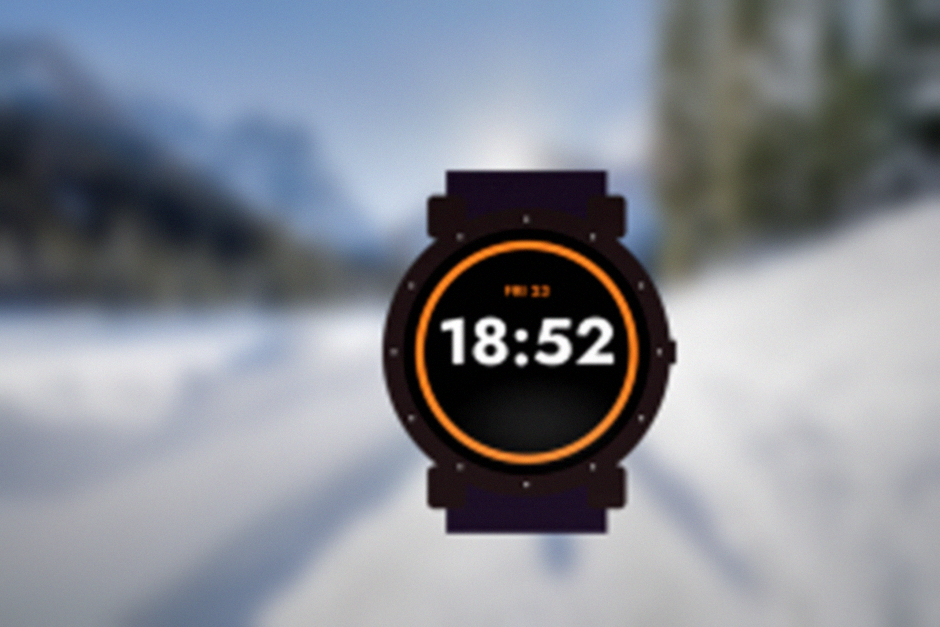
h=18 m=52
